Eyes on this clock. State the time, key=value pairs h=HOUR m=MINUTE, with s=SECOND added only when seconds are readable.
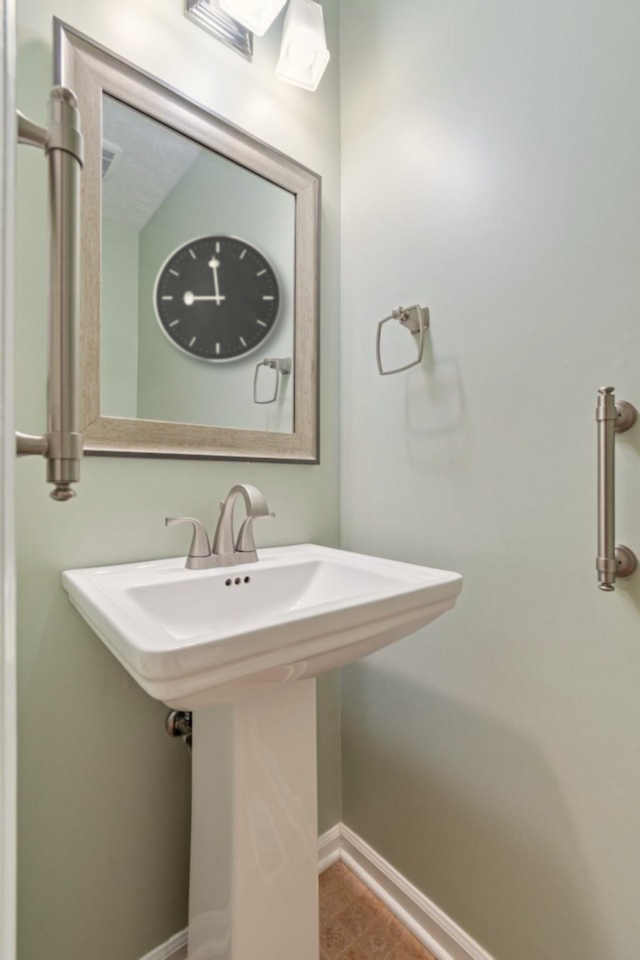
h=8 m=59
